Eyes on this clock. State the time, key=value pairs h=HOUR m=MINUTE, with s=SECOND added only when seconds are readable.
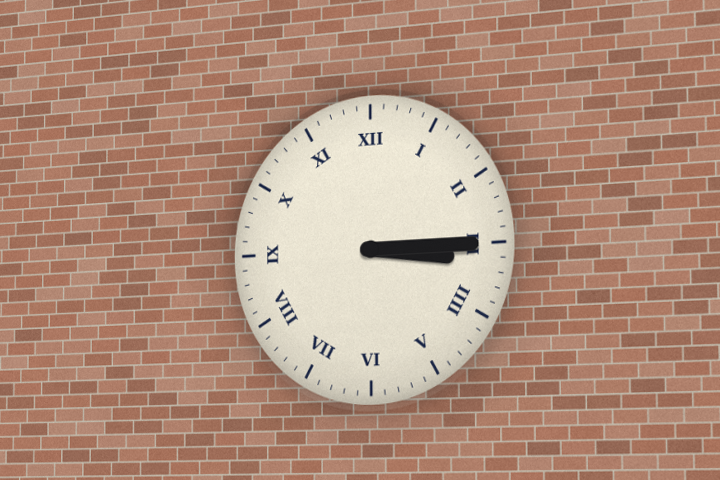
h=3 m=15
